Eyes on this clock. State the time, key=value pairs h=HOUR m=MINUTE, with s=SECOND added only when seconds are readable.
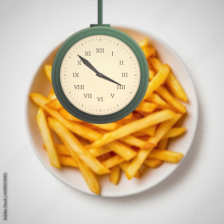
h=3 m=52
